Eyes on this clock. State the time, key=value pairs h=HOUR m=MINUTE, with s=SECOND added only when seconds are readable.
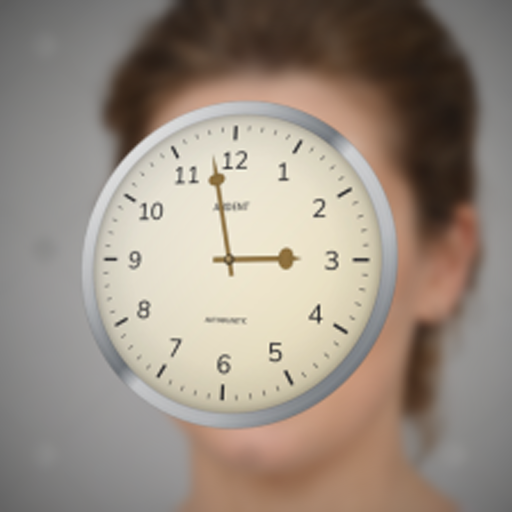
h=2 m=58
